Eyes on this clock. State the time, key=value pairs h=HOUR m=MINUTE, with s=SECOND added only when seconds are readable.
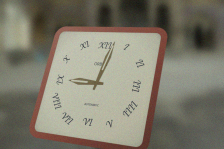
h=9 m=2
